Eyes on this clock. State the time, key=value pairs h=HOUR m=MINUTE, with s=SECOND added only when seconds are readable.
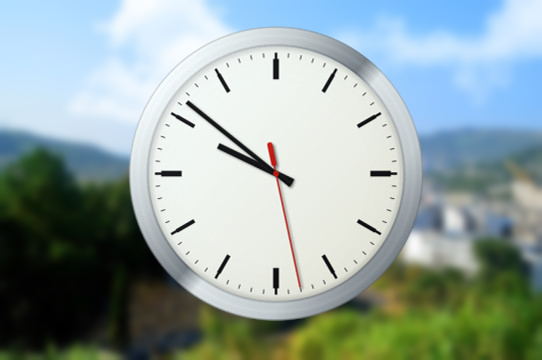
h=9 m=51 s=28
